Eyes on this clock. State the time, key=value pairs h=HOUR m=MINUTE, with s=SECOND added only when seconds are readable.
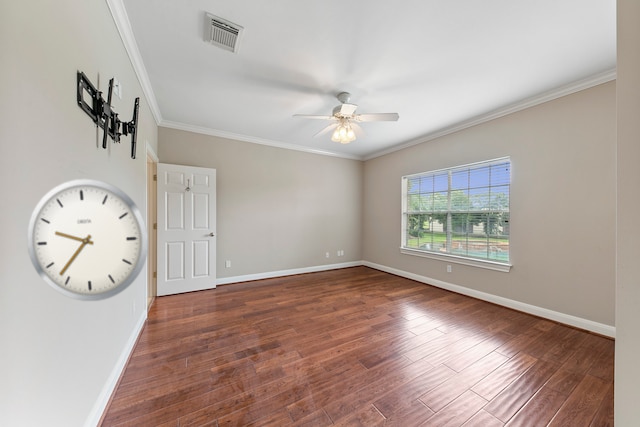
h=9 m=37
